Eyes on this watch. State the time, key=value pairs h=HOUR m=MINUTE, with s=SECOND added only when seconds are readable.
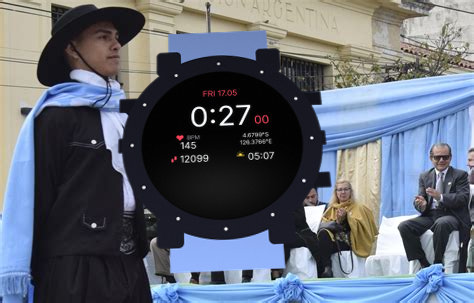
h=0 m=27 s=0
